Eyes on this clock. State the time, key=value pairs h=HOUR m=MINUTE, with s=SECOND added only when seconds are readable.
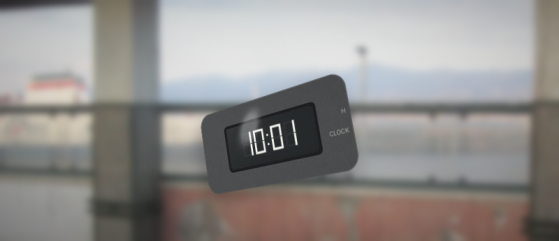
h=10 m=1
